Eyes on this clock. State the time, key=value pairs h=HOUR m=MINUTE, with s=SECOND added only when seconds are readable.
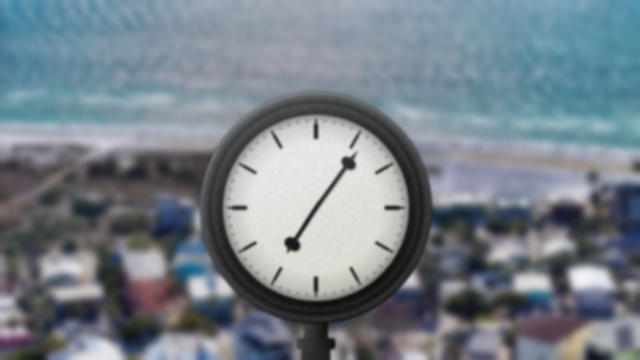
h=7 m=6
